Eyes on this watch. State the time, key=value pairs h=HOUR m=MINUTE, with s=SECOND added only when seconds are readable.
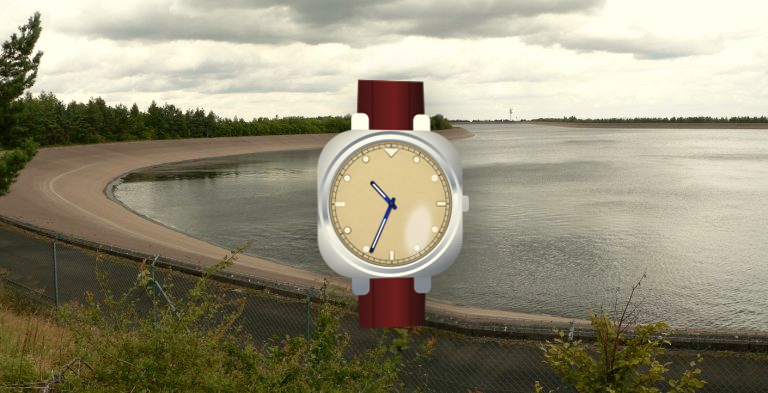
h=10 m=34
